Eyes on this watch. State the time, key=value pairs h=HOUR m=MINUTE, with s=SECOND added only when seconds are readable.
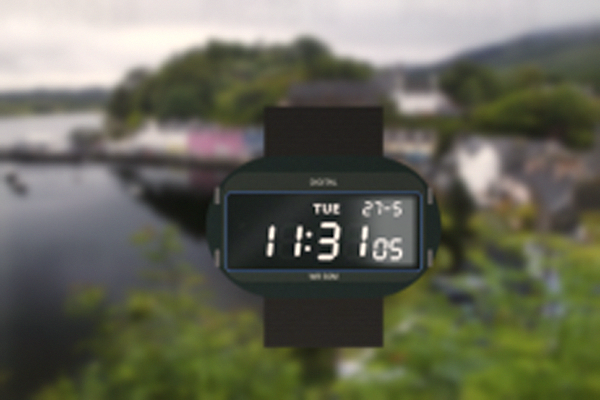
h=11 m=31 s=5
